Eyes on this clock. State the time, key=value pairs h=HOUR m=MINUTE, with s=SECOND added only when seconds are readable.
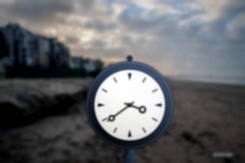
h=3 m=39
